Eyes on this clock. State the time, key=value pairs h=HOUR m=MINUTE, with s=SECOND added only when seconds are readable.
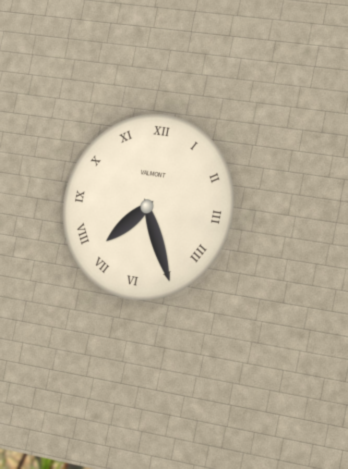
h=7 m=25
